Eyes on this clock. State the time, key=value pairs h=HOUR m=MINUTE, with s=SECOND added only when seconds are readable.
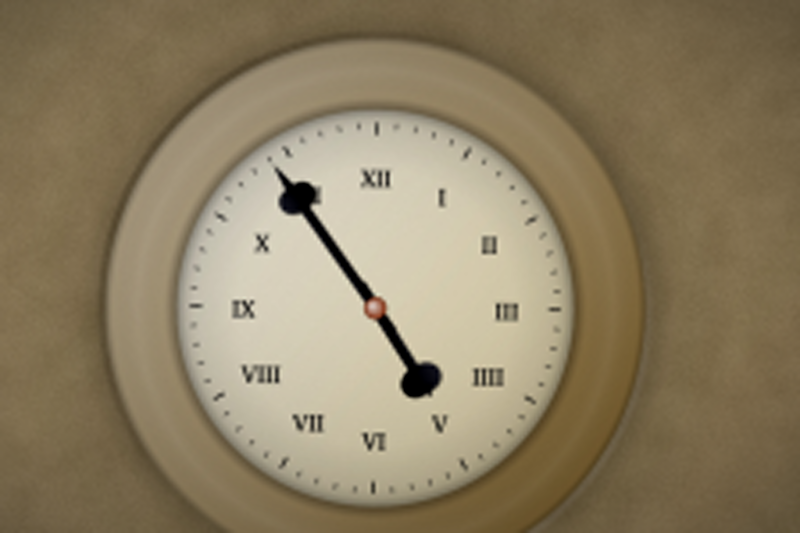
h=4 m=54
